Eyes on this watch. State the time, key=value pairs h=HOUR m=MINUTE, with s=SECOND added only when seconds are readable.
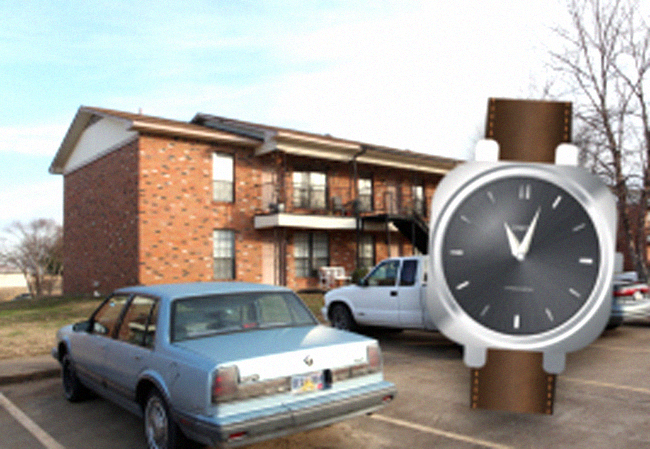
h=11 m=3
